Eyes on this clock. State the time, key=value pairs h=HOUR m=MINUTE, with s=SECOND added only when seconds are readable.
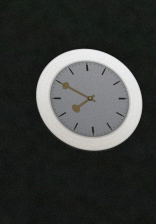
h=7 m=50
